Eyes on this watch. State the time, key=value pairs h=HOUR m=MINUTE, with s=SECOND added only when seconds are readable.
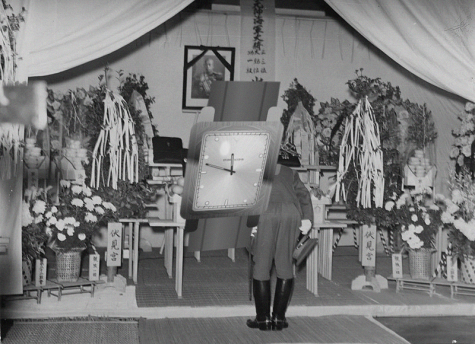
h=11 m=48
